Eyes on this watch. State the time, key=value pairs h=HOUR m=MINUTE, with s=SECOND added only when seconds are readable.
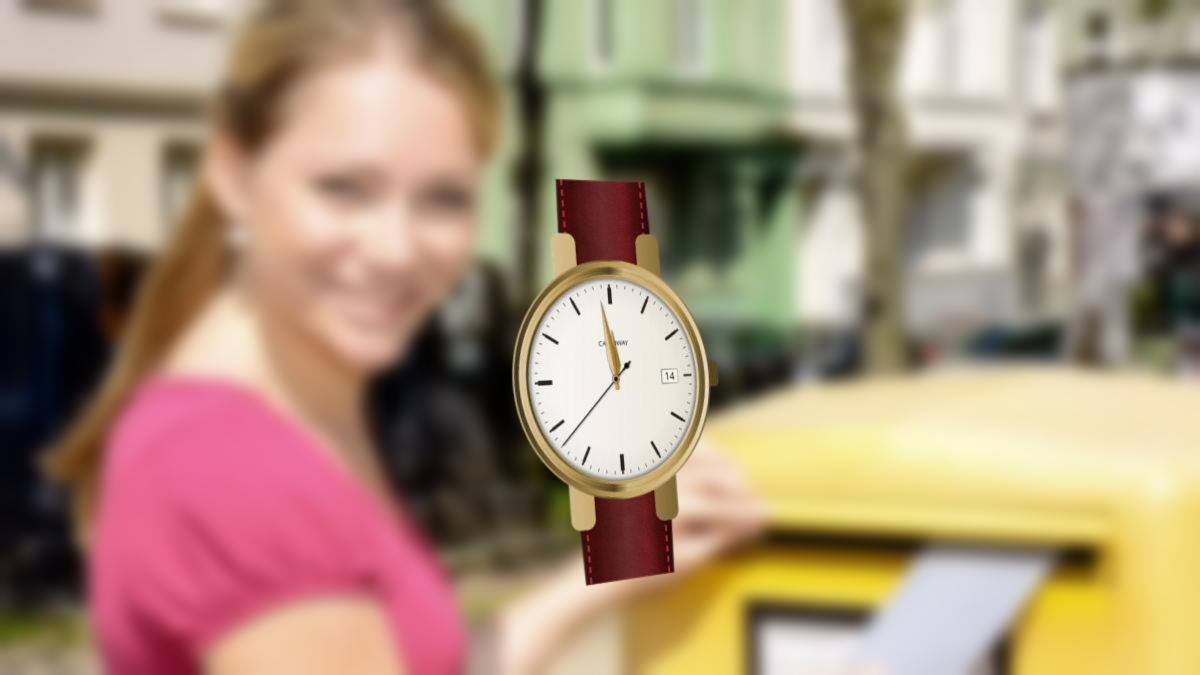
h=11 m=58 s=38
